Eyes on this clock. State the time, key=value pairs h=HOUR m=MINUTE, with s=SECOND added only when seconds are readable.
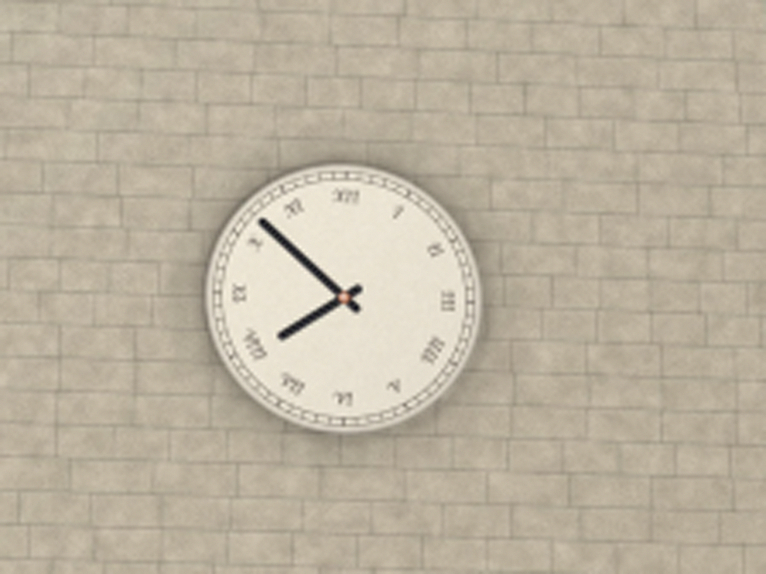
h=7 m=52
